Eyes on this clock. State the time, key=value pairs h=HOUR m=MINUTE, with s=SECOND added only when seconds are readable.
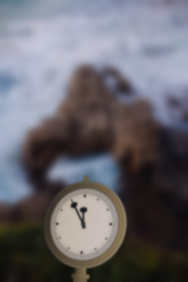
h=11 m=55
